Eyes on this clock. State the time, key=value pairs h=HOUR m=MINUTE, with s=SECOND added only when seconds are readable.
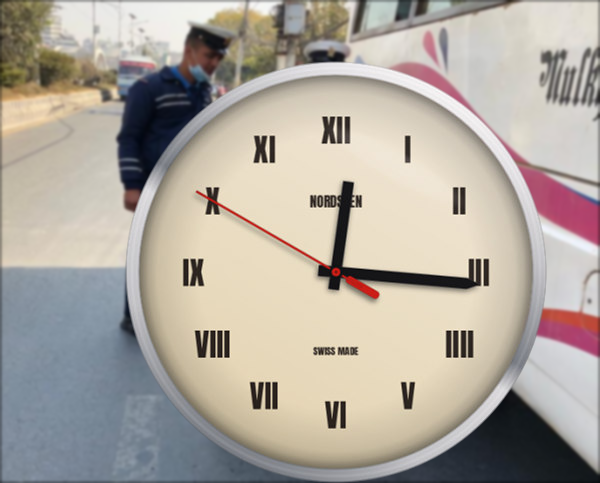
h=12 m=15 s=50
